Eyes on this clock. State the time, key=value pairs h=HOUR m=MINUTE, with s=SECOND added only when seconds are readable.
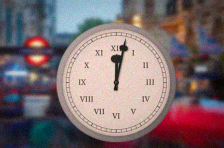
h=12 m=2
